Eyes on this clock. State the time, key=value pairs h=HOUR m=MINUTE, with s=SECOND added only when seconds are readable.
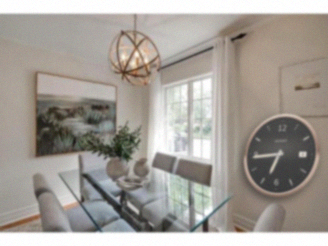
h=6 m=44
